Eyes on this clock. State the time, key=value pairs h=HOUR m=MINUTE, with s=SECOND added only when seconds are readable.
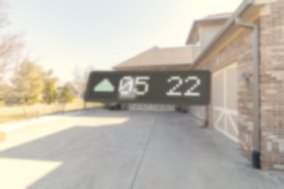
h=5 m=22
